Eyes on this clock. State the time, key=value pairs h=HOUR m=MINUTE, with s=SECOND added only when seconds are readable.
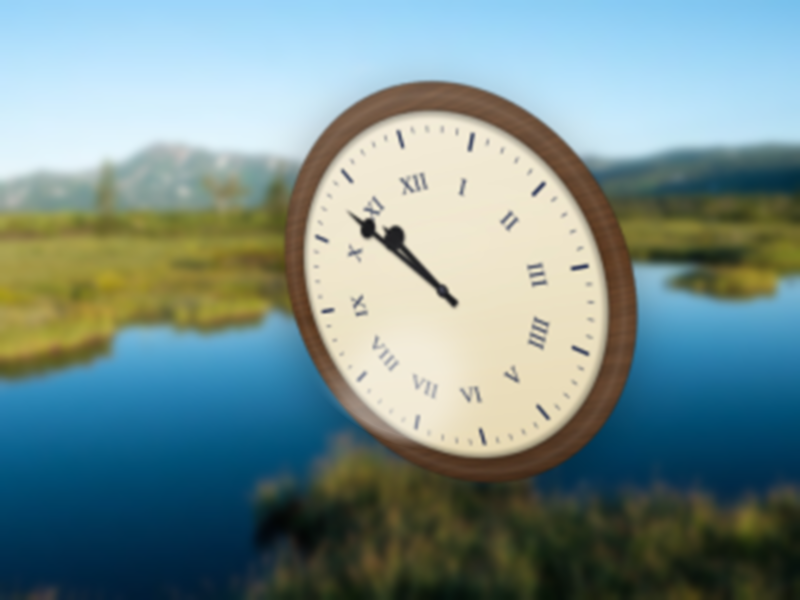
h=10 m=53
